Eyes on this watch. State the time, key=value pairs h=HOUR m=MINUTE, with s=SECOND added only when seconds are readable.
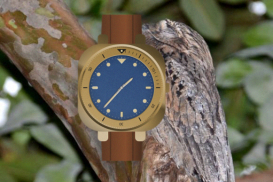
h=1 m=37
